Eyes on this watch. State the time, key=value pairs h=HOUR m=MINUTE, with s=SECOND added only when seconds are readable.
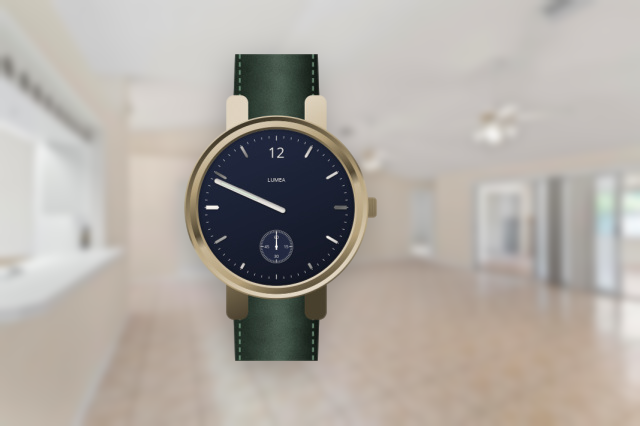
h=9 m=49
